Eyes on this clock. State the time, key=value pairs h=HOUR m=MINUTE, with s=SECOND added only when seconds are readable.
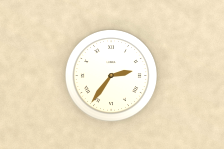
h=2 m=36
